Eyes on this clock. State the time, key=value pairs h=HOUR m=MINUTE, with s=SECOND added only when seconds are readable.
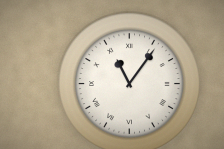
h=11 m=6
